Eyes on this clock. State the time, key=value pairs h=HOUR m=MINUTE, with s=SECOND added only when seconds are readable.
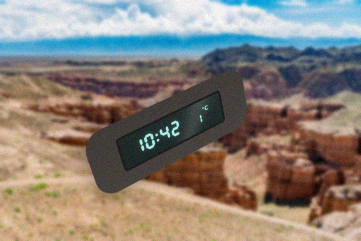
h=10 m=42
